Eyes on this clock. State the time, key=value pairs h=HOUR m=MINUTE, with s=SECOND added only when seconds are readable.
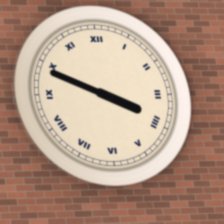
h=3 m=49
